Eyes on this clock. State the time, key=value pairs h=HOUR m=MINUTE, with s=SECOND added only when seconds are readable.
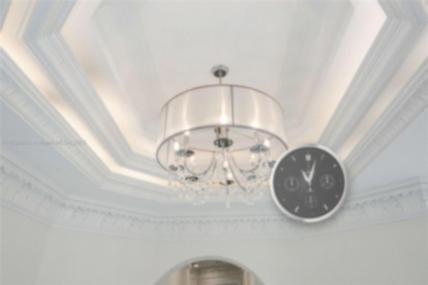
h=11 m=3
